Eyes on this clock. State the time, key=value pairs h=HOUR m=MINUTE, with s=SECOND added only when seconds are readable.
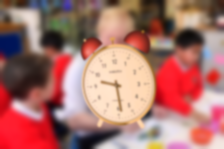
h=9 m=29
